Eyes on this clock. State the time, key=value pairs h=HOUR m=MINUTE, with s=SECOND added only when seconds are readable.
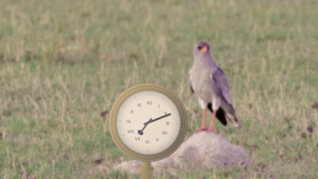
h=7 m=11
